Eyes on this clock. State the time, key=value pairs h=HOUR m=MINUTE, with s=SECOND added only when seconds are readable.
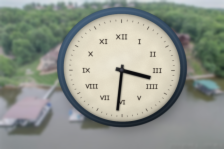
h=3 m=31
